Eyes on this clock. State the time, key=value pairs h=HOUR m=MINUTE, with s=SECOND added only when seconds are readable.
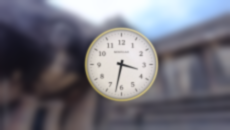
h=3 m=32
